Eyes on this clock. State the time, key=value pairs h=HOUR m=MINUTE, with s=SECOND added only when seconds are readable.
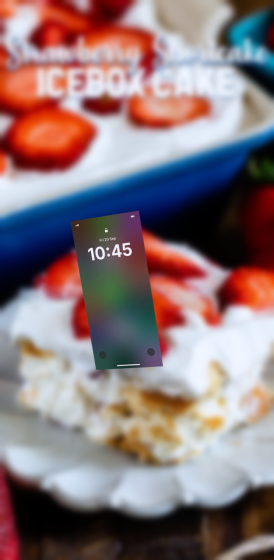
h=10 m=45
